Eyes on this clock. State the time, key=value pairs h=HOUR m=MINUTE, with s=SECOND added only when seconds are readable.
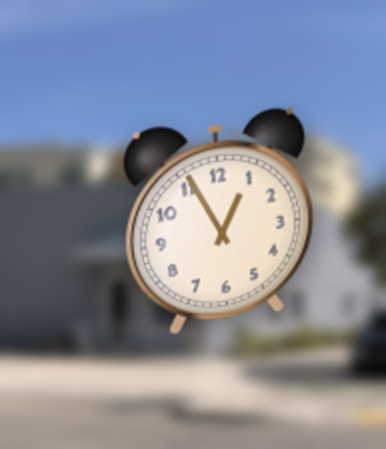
h=12 m=56
